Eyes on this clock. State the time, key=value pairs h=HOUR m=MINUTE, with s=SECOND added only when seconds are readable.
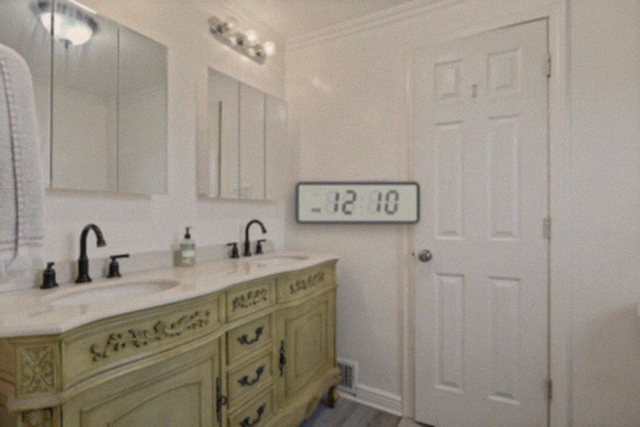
h=12 m=10
